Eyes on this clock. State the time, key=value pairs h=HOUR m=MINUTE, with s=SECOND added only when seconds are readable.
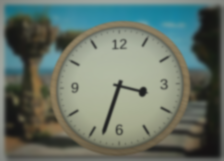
h=3 m=33
